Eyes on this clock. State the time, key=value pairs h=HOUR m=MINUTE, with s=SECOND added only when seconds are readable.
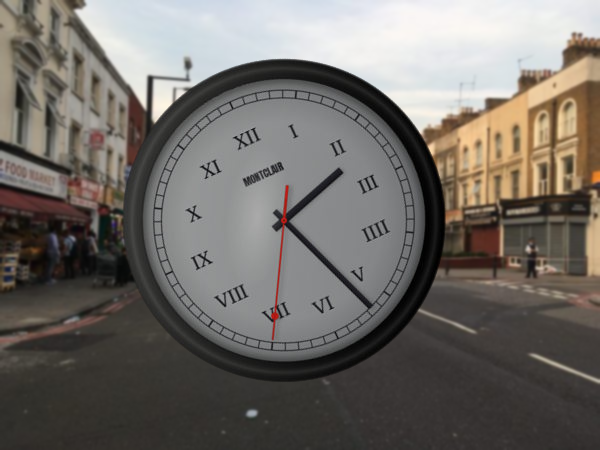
h=2 m=26 s=35
